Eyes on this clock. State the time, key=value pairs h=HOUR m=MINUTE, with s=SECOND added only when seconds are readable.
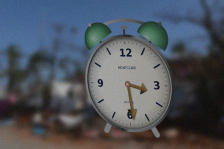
h=3 m=29
